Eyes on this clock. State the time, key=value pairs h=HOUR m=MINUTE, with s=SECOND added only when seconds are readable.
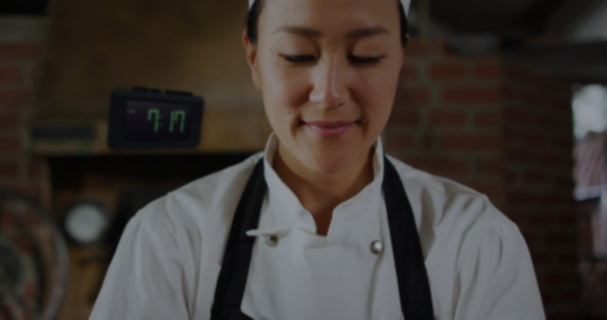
h=7 m=17
